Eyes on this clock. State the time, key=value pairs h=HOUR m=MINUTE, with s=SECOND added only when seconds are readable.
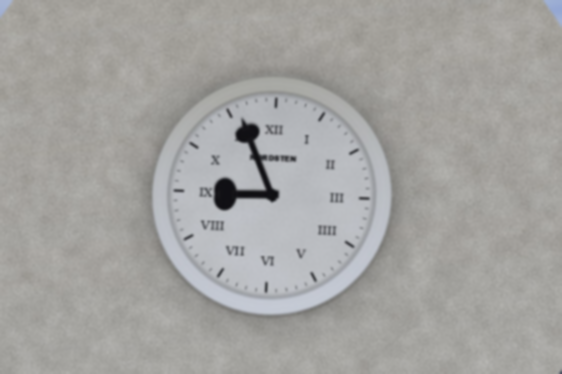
h=8 m=56
